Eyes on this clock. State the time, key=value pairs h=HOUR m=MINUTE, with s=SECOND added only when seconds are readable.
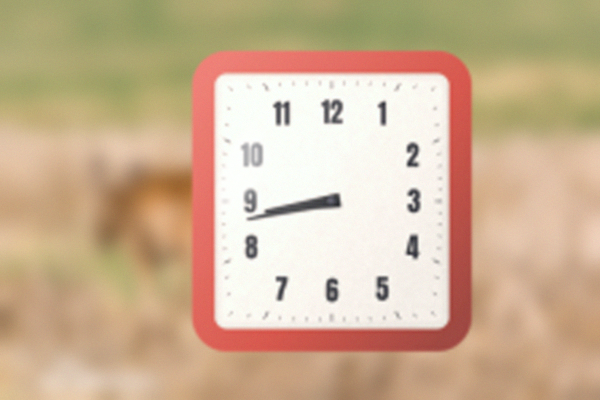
h=8 m=43
